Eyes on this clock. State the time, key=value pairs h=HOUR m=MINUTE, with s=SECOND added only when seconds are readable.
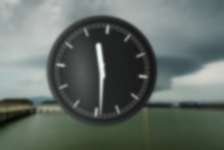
h=11 m=29
